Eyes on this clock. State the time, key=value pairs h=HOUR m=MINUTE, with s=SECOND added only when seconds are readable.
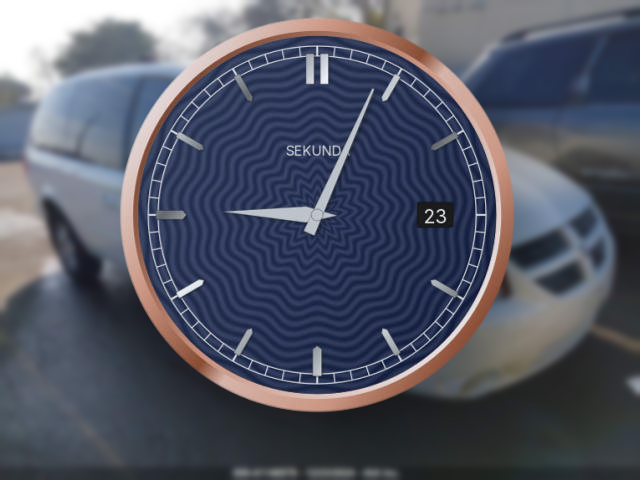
h=9 m=4
